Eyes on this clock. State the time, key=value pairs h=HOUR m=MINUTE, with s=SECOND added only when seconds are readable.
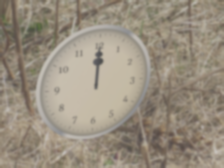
h=12 m=0
